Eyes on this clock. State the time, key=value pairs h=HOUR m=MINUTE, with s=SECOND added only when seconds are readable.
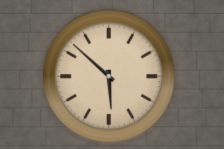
h=5 m=52
